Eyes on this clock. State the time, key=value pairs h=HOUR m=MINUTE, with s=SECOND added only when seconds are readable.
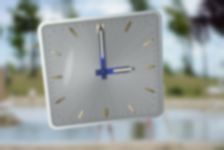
h=3 m=0
